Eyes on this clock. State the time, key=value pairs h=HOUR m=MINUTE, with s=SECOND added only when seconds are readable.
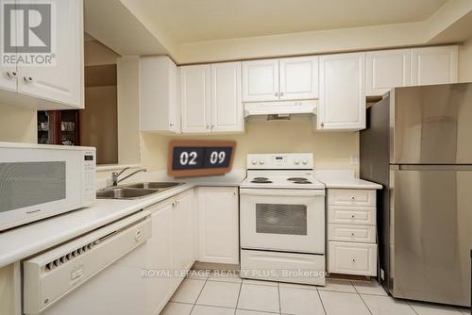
h=2 m=9
